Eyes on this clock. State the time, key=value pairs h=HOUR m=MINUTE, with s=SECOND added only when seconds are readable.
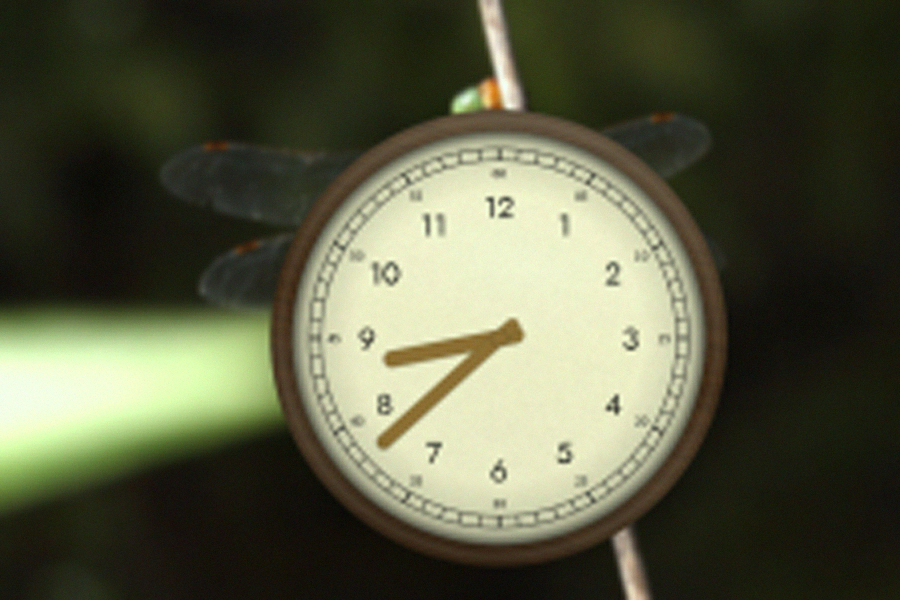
h=8 m=38
